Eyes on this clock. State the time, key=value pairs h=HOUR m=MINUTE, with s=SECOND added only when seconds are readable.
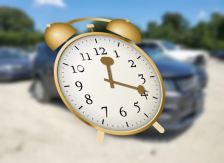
h=12 m=19
